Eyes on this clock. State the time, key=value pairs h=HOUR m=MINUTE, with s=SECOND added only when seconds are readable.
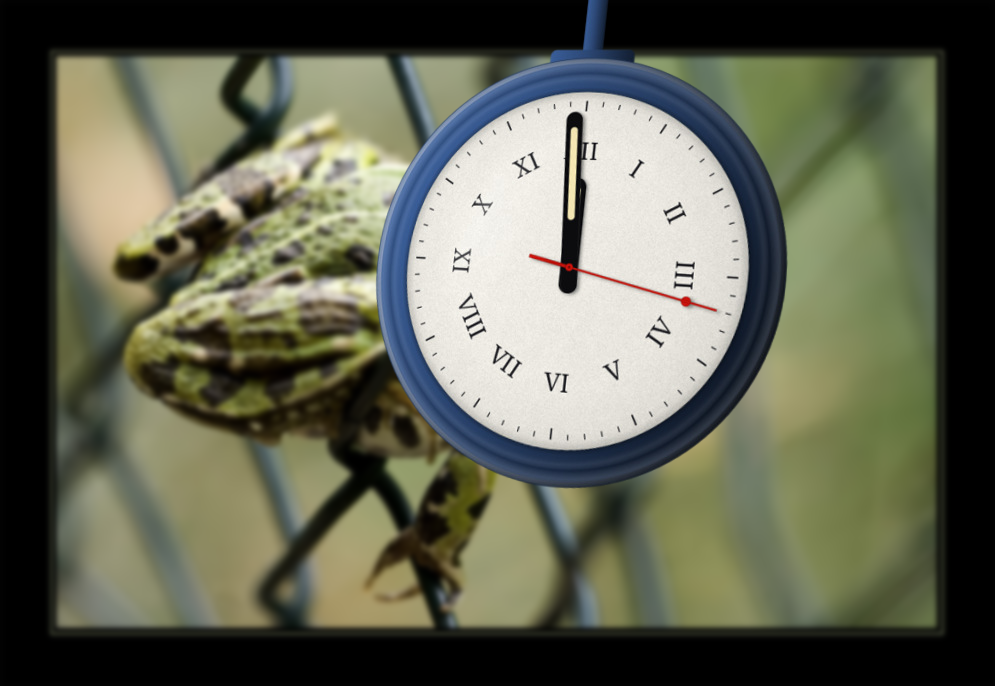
h=11 m=59 s=17
